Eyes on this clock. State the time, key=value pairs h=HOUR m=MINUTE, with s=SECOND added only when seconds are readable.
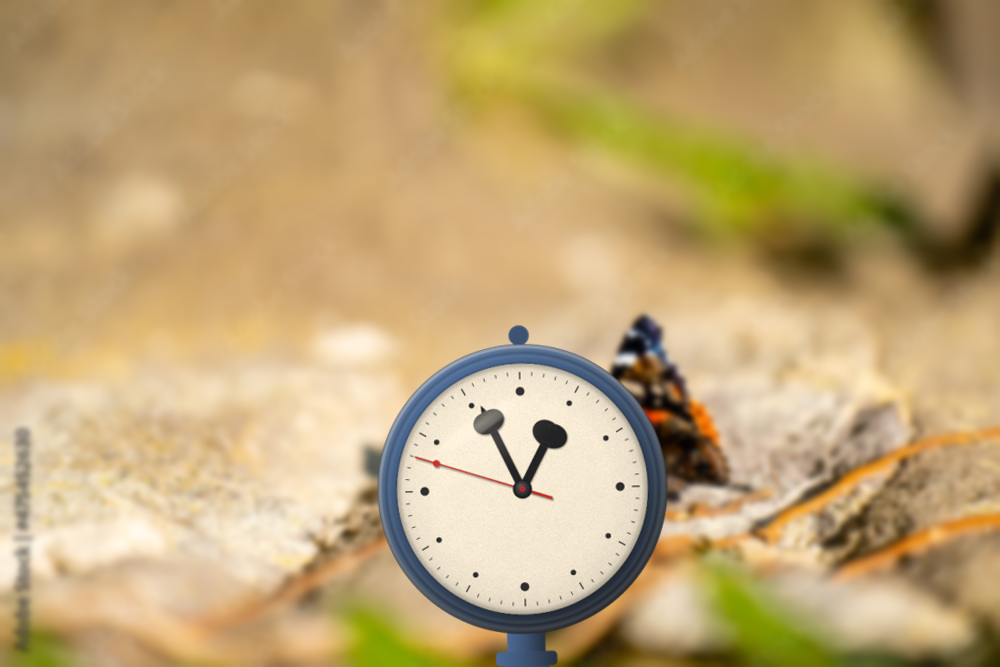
h=12 m=55 s=48
